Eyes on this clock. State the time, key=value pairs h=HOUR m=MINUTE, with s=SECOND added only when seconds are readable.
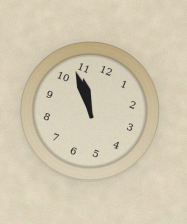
h=10 m=53
